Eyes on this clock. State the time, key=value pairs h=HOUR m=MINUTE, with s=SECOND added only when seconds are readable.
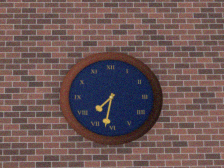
h=7 m=32
